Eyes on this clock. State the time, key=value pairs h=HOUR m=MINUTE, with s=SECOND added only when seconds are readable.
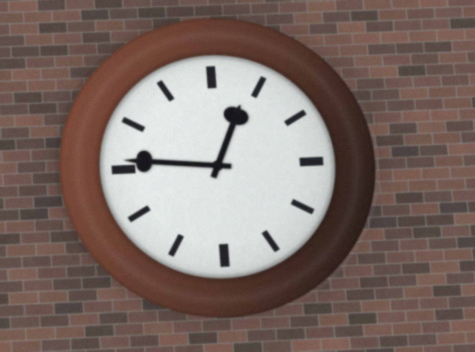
h=12 m=46
